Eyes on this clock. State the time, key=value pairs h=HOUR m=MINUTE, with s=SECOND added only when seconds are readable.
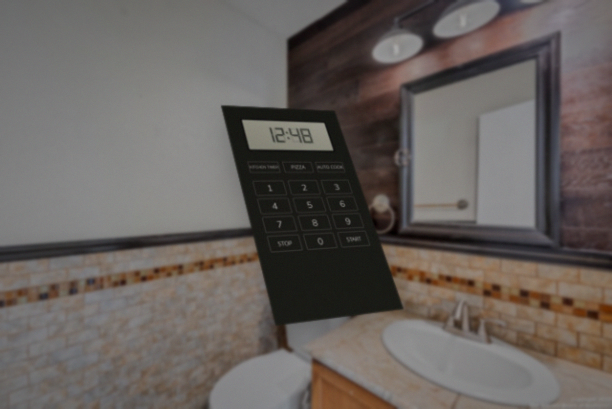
h=12 m=48
